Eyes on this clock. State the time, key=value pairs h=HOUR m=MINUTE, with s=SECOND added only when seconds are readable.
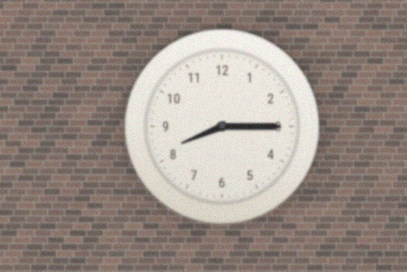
h=8 m=15
